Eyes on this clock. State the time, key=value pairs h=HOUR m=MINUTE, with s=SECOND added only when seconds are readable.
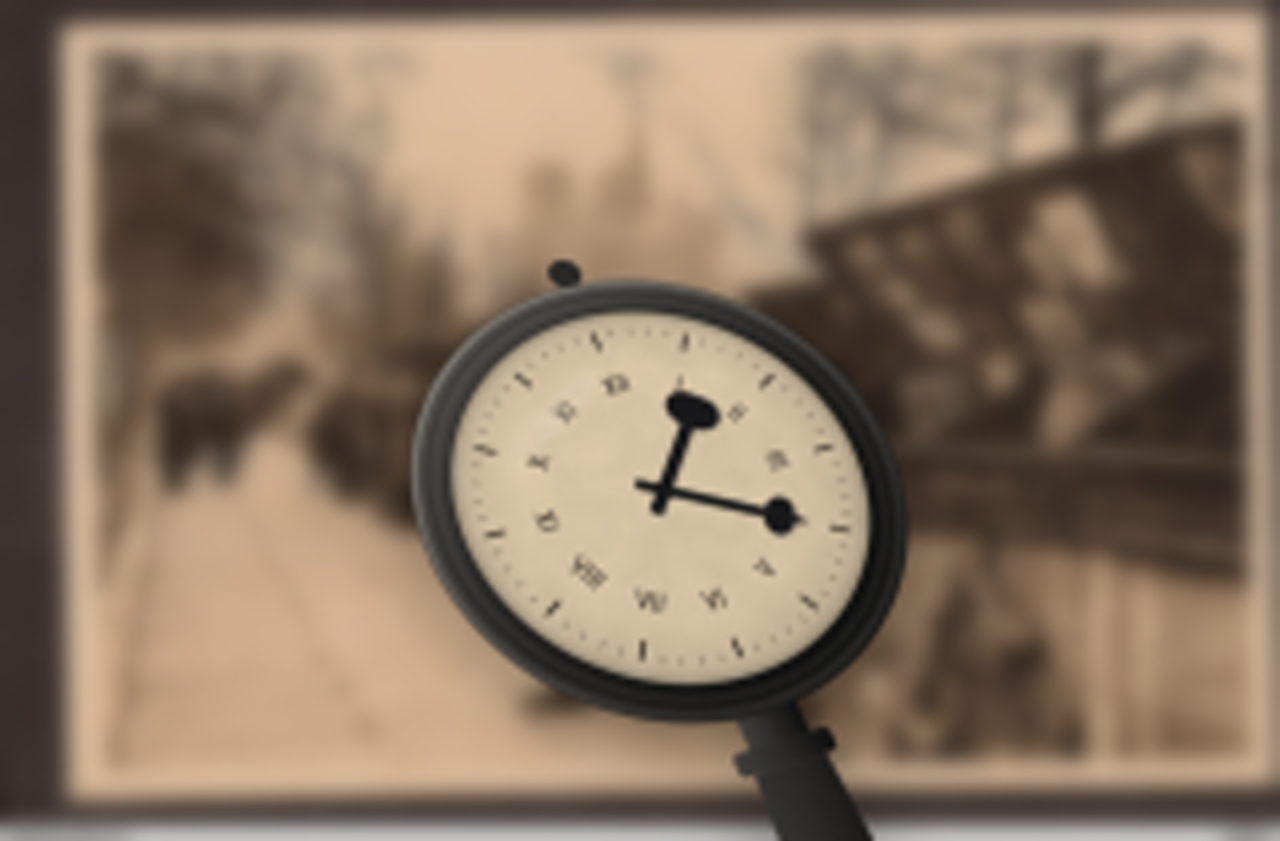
h=1 m=20
